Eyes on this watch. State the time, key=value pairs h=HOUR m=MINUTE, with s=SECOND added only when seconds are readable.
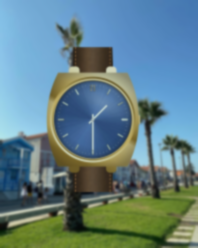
h=1 m=30
